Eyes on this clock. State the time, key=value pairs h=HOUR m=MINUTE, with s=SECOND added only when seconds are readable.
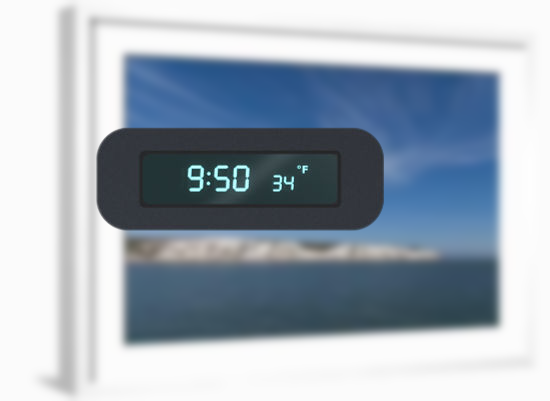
h=9 m=50
